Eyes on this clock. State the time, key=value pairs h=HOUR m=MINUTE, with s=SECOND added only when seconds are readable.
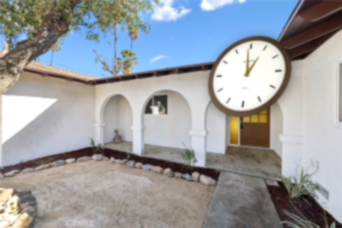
h=12 m=59
